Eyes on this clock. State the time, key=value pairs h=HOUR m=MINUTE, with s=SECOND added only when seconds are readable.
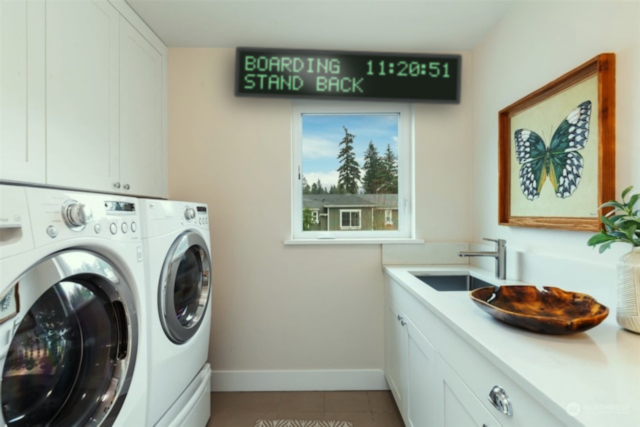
h=11 m=20 s=51
